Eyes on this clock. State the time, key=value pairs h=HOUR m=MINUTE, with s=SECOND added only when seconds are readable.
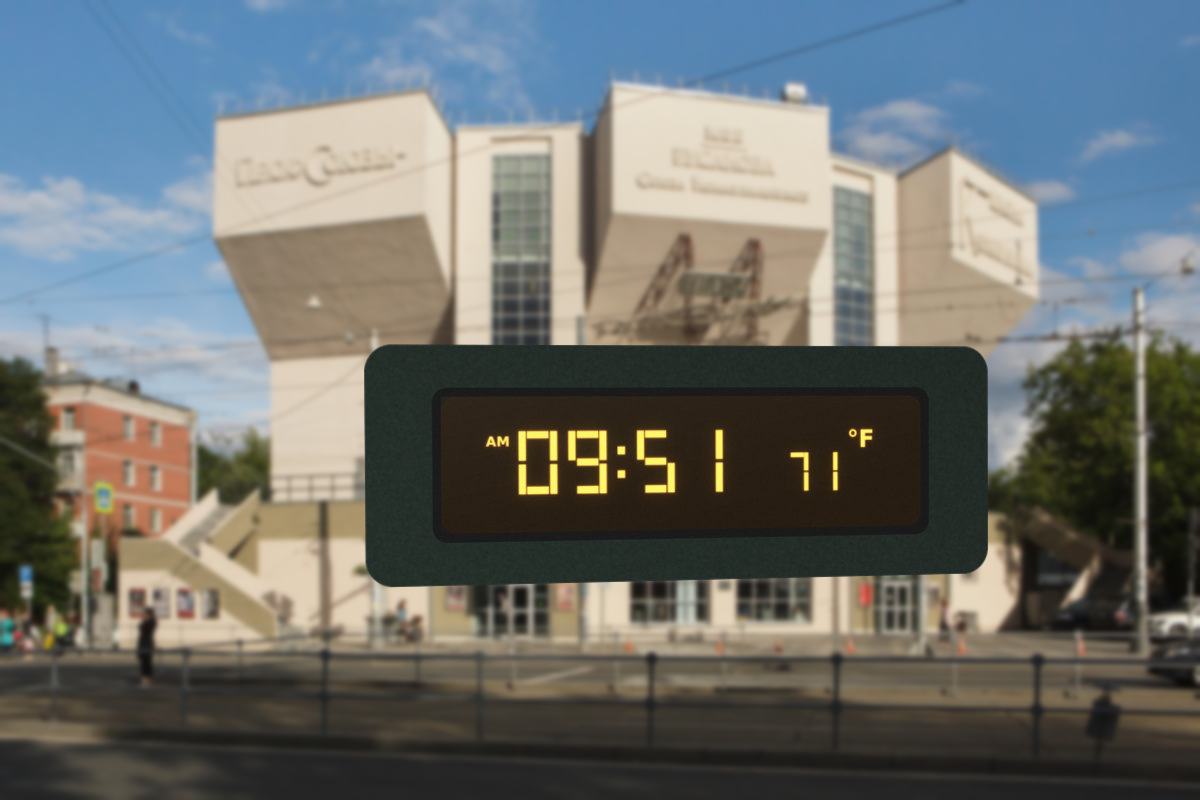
h=9 m=51
